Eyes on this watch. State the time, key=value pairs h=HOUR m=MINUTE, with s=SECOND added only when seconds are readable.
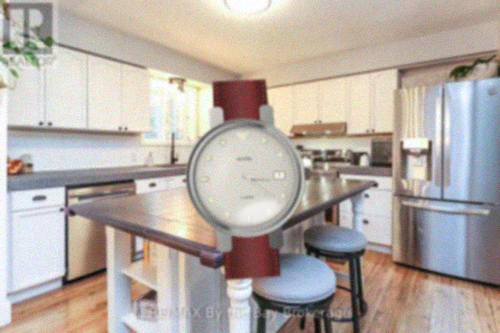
h=3 m=22
